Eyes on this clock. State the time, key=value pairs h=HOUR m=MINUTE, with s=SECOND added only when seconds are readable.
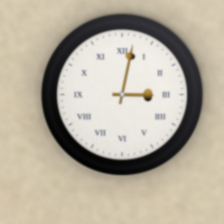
h=3 m=2
